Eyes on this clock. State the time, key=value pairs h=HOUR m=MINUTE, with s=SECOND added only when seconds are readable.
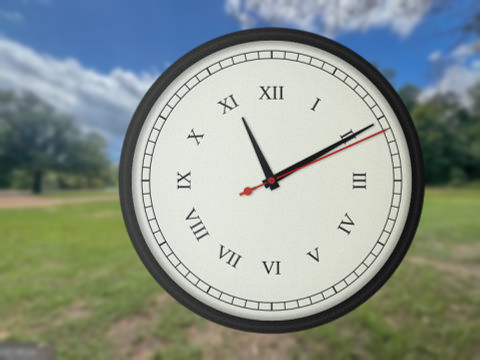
h=11 m=10 s=11
